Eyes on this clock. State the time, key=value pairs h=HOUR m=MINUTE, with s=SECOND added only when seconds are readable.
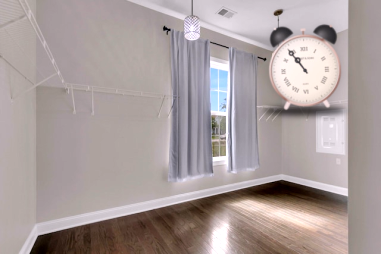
h=10 m=54
